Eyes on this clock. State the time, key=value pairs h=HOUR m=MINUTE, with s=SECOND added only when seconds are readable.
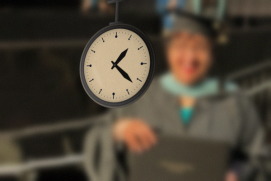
h=1 m=22
